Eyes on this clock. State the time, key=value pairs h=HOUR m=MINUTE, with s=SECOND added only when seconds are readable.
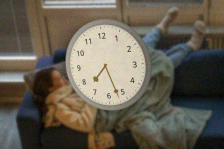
h=7 m=27
